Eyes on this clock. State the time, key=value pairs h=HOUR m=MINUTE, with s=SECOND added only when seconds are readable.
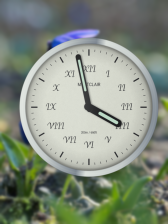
h=3 m=58
